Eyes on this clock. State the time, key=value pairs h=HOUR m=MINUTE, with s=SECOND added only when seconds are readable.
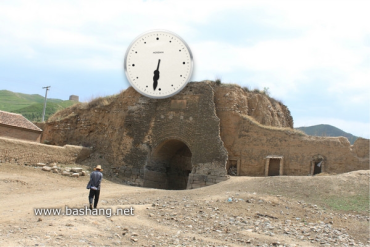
h=6 m=32
